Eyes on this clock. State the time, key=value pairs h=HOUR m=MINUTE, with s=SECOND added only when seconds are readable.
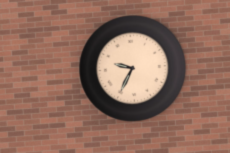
h=9 m=35
